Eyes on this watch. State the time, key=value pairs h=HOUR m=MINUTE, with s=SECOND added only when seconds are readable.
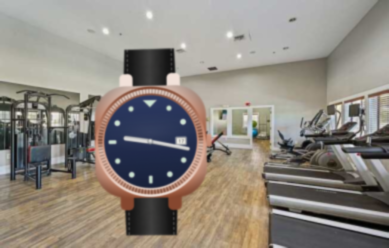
h=9 m=17
